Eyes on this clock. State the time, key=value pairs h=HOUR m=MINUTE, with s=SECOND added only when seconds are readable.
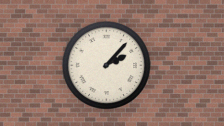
h=2 m=7
